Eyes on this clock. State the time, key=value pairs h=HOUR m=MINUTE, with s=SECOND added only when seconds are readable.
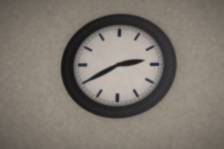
h=2 m=40
